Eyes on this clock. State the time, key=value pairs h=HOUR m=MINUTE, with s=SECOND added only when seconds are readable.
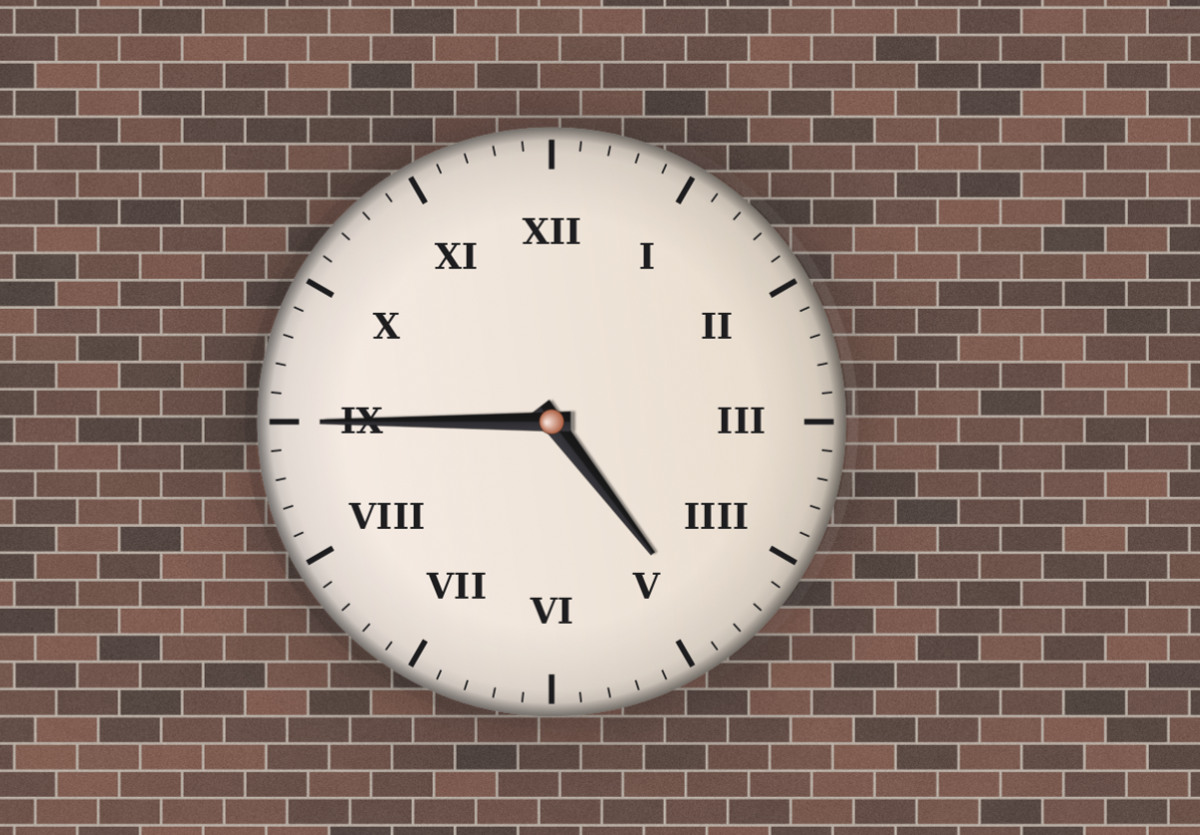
h=4 m=45
